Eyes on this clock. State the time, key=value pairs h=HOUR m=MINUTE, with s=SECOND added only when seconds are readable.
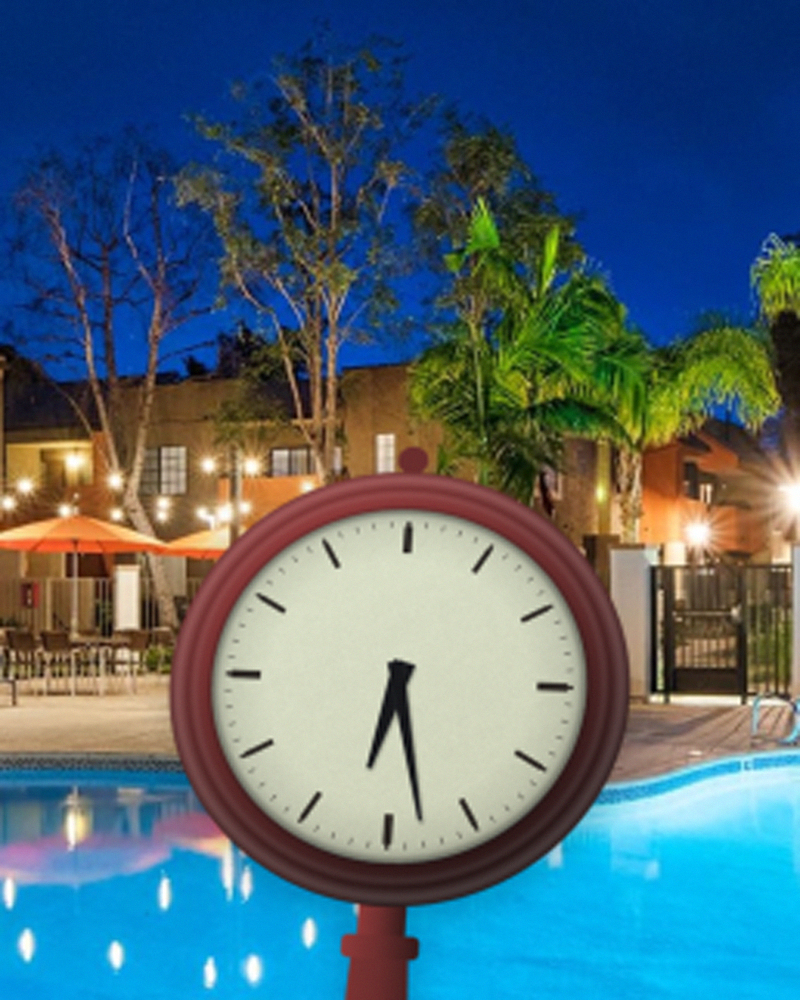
h=6 m=28
